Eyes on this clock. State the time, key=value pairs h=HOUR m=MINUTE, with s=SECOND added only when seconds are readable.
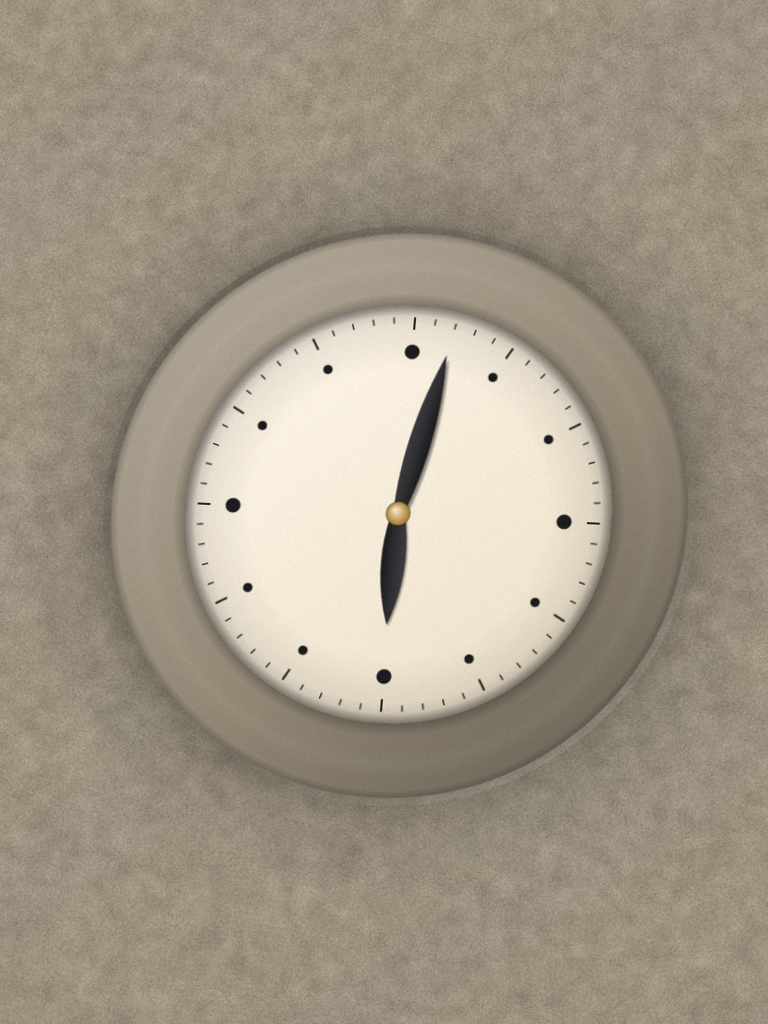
h=6 m=2
